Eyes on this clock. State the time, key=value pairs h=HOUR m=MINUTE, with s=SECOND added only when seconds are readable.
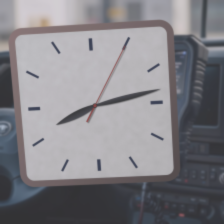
h=8 m=13 s=5
